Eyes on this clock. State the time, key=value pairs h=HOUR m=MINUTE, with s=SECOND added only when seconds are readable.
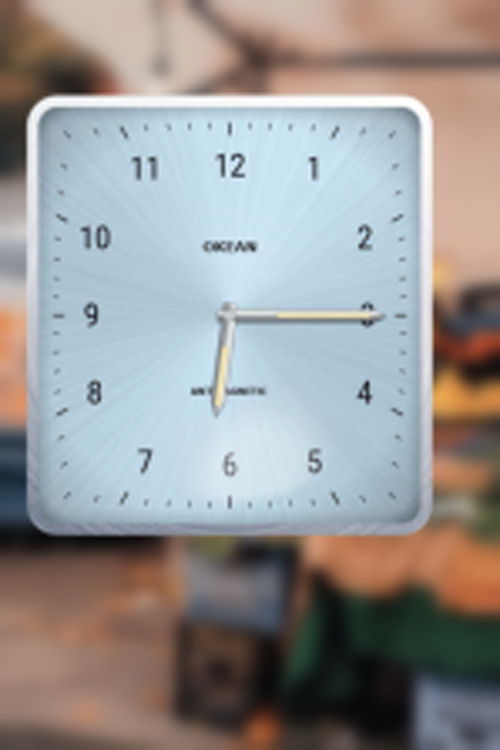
h=6 m=15
